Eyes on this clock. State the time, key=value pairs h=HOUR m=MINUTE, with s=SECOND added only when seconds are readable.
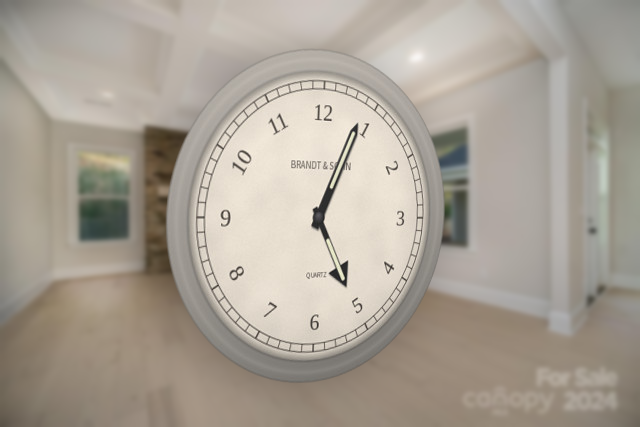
h=5 m=4
